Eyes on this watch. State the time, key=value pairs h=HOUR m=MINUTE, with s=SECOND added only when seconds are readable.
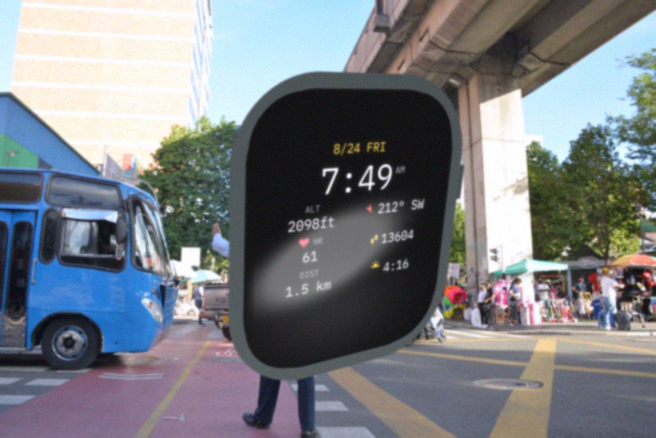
h=7 m=49
